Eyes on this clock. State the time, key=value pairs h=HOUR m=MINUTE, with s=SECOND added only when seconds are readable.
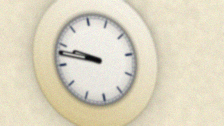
h=9 m=48
